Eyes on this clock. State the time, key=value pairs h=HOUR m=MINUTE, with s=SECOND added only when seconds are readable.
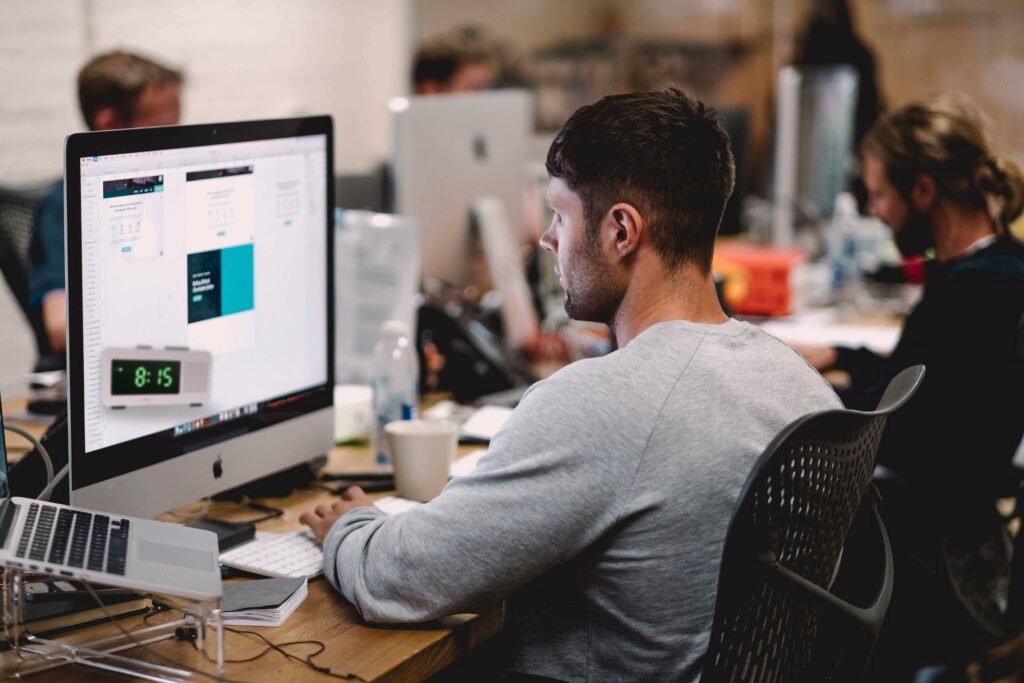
h=8 m=15
